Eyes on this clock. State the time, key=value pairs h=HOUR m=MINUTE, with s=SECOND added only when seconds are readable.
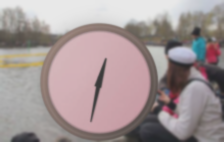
h=12 m=32
